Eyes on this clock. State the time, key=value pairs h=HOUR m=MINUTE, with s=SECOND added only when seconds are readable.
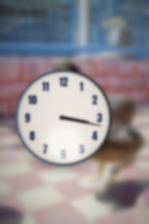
h=3 m=17
